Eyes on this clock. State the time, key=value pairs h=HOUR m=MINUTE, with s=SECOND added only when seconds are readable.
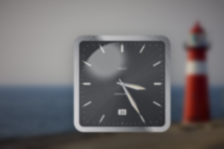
h=3 m=25
